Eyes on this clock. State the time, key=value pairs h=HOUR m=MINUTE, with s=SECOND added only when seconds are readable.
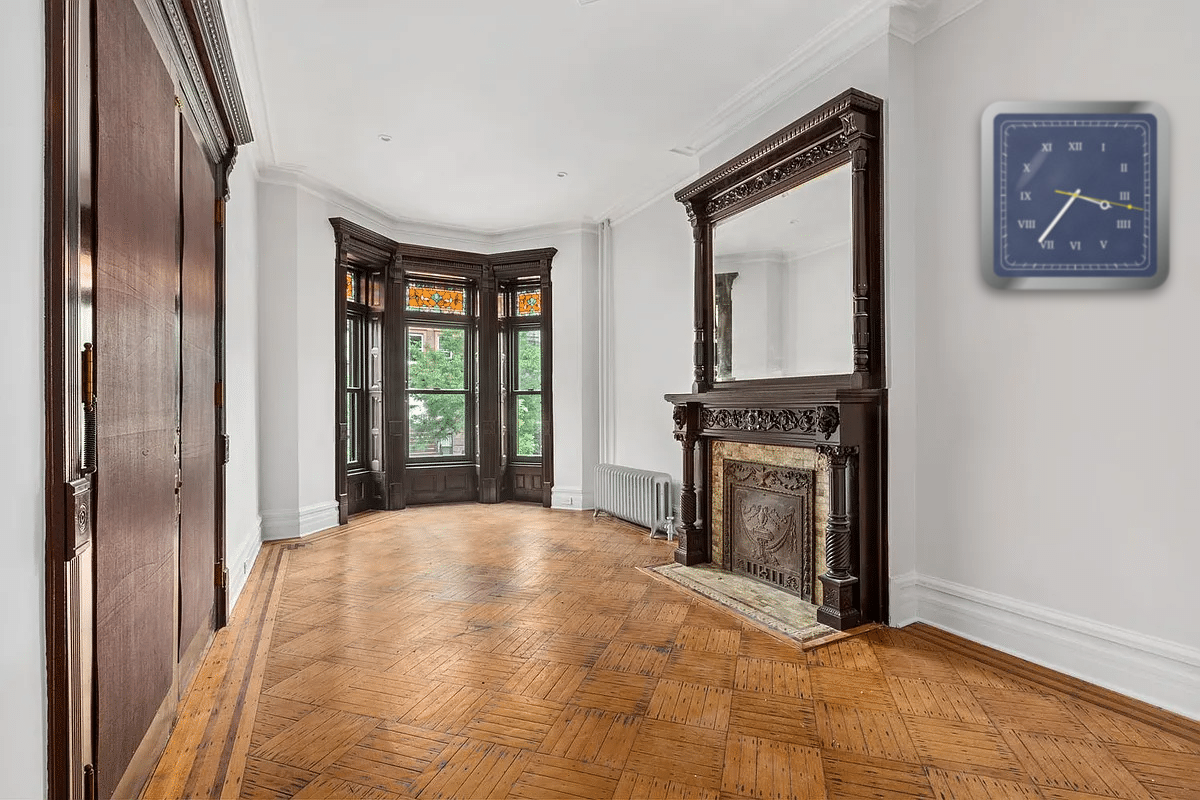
h=3 m=36 s=17
